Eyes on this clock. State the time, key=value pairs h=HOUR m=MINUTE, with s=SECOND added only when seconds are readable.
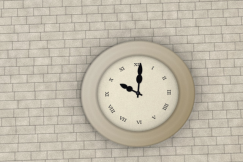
h=10 m=1
